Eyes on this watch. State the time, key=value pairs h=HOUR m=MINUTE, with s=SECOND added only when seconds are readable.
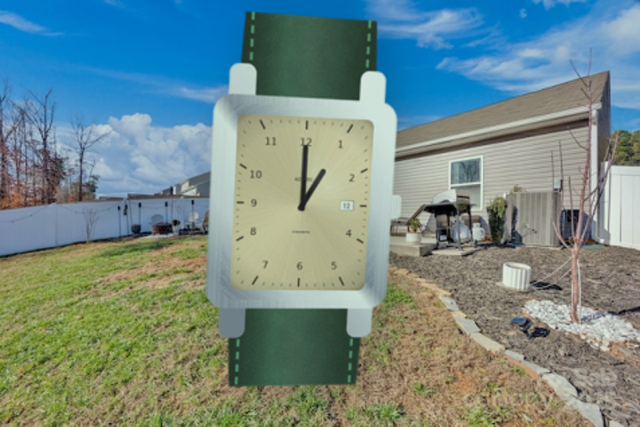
h=1 m=0
